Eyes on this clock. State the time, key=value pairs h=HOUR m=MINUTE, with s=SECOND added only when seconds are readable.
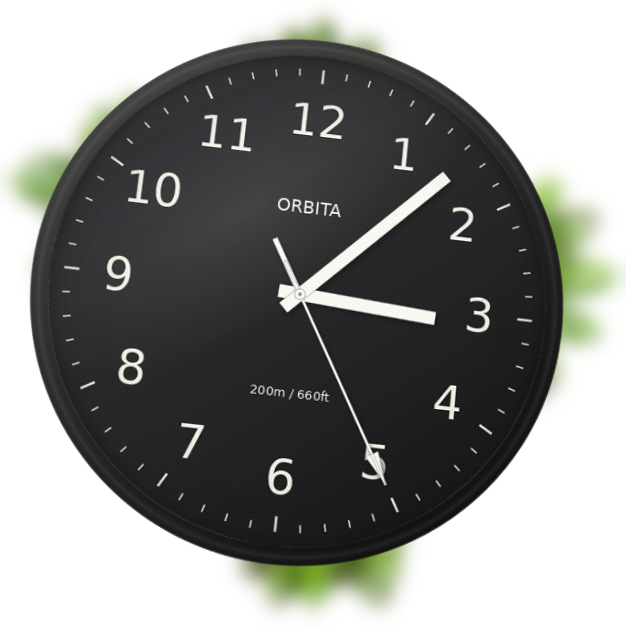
h=3 m=7 s=25
